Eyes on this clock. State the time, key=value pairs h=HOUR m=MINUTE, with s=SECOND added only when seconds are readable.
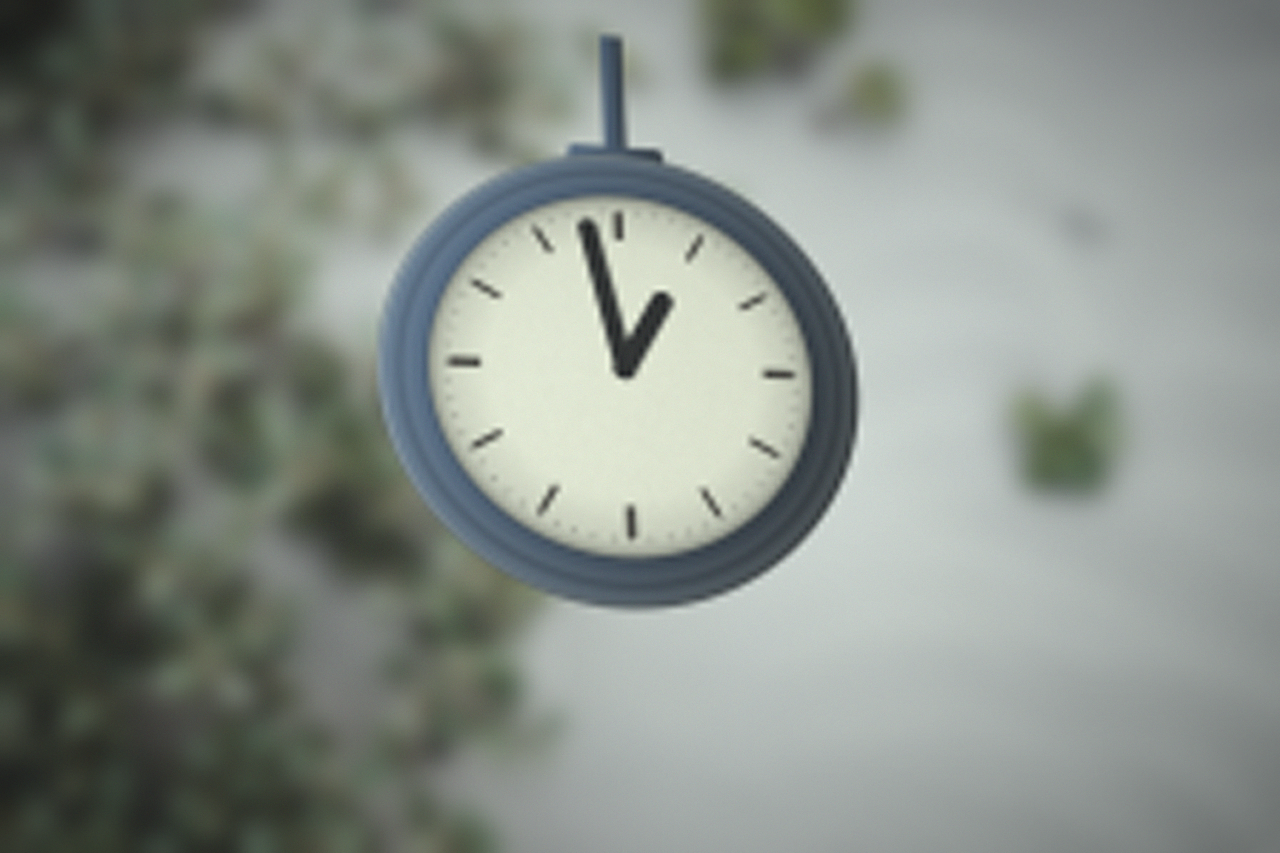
h=12 m=58
